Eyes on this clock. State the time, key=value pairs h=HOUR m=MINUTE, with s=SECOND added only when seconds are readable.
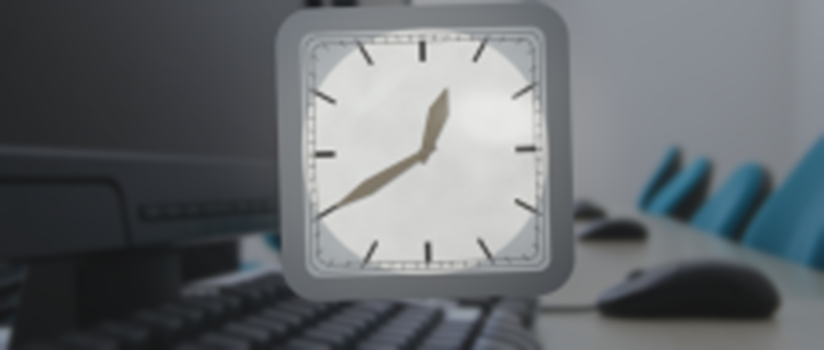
h=12 m=40
